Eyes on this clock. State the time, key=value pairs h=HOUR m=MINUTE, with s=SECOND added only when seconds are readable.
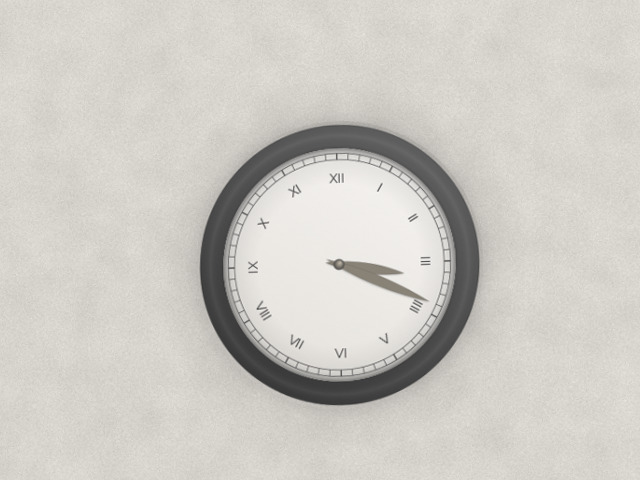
h=3 m=19
